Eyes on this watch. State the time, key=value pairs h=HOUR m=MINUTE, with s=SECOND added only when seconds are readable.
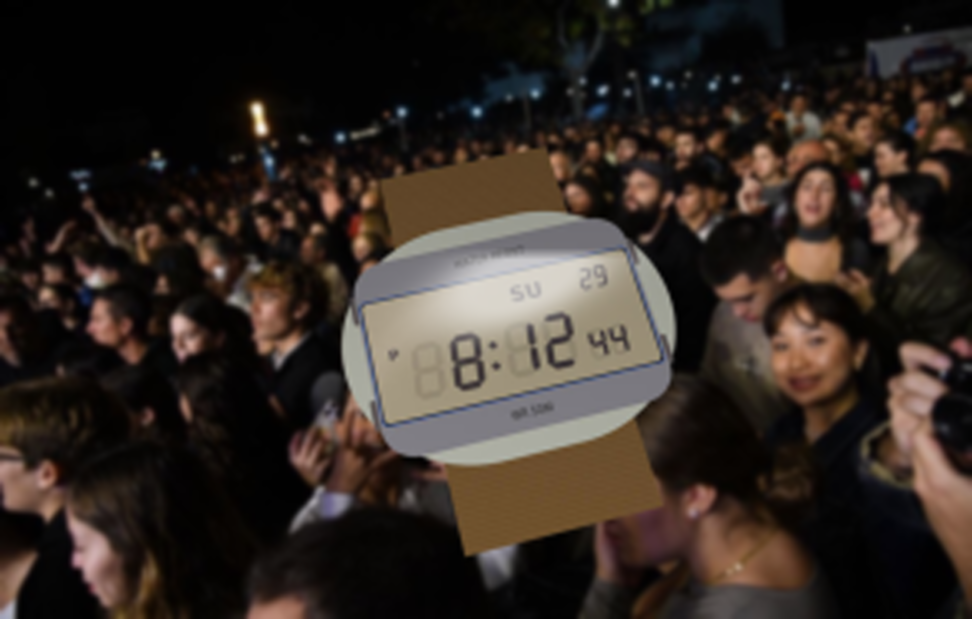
h=8 m=12 s=44
